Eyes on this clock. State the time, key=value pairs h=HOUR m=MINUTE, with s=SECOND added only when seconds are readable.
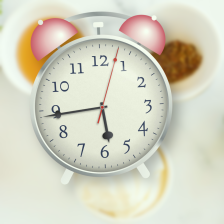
h=5 m=44 s=3
